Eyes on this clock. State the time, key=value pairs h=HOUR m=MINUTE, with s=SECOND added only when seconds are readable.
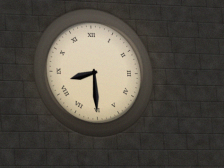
h=8 m=30
